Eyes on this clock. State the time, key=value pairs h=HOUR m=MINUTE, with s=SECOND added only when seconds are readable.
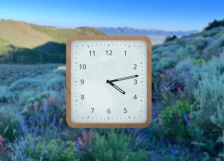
h=4 m=13
